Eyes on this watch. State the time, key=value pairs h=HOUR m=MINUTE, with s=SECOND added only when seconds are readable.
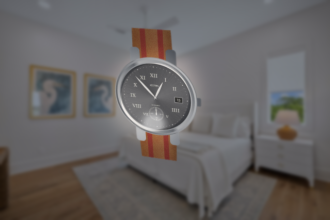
h=12 m=53
